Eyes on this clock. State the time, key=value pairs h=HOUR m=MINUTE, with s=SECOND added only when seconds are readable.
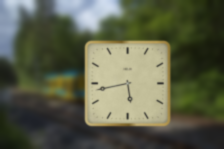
h=5 m=43
